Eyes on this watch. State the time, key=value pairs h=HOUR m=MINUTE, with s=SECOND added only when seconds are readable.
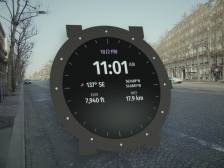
h=11 m=1
